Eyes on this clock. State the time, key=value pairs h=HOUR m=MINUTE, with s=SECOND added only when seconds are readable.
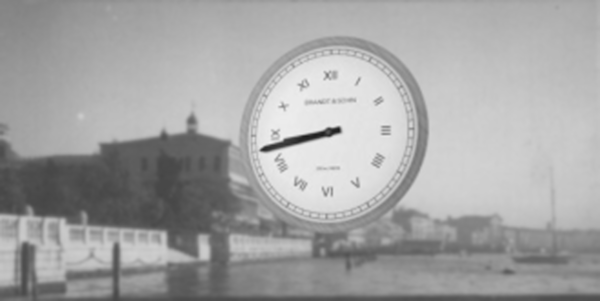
h=8 m=43
